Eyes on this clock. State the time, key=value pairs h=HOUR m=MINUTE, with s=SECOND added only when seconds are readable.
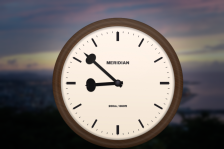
h=8 m=52
